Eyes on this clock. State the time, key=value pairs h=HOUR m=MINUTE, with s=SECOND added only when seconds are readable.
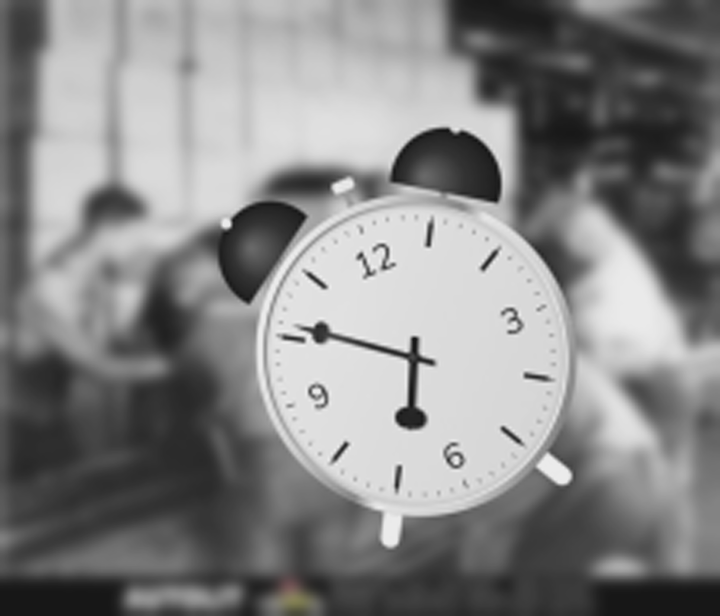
h=6 m=51
